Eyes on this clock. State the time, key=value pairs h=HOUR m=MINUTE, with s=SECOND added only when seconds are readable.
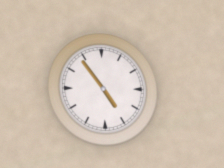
h=4 m=54
